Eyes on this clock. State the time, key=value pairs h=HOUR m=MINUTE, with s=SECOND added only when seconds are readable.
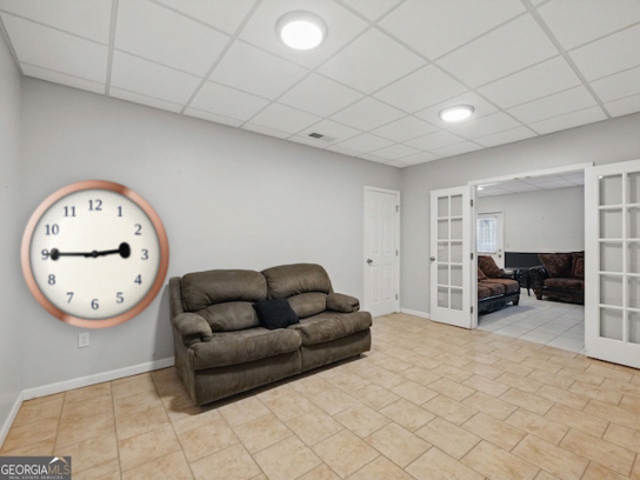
h=2 m=45
